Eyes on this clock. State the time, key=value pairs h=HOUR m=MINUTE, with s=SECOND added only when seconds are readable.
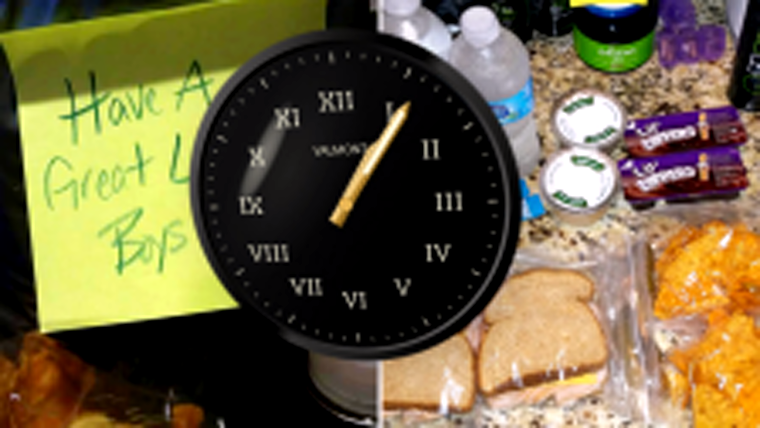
h=1 m=6
